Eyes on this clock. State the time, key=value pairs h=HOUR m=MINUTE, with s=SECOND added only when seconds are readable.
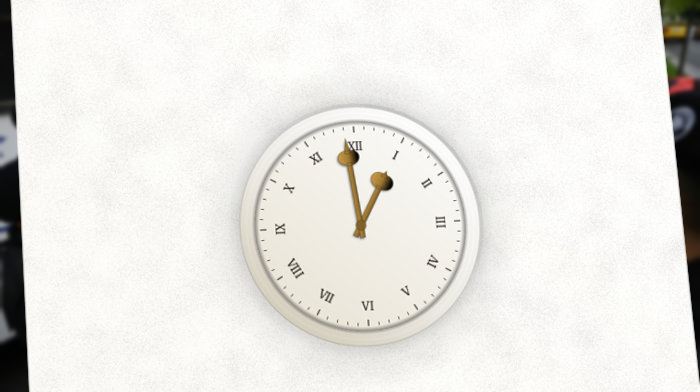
h=12 m=59
